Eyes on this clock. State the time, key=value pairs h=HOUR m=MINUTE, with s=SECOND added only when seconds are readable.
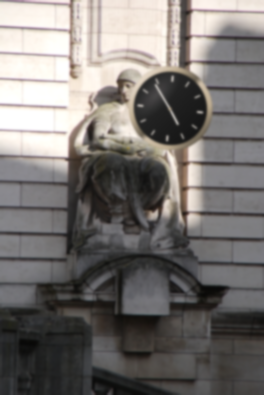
h=4 m=54
